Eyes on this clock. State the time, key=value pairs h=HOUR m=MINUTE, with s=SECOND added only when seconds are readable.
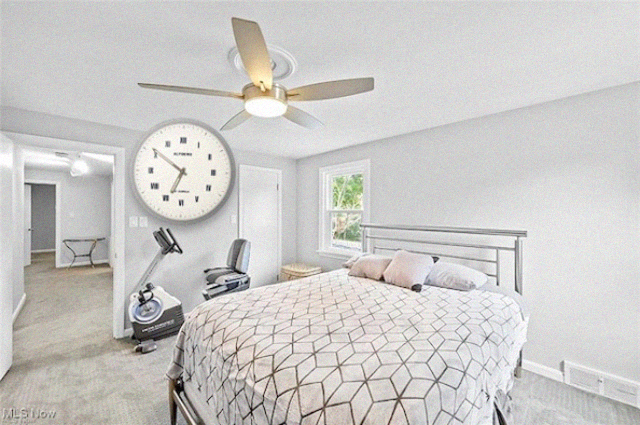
h=6 m=51
